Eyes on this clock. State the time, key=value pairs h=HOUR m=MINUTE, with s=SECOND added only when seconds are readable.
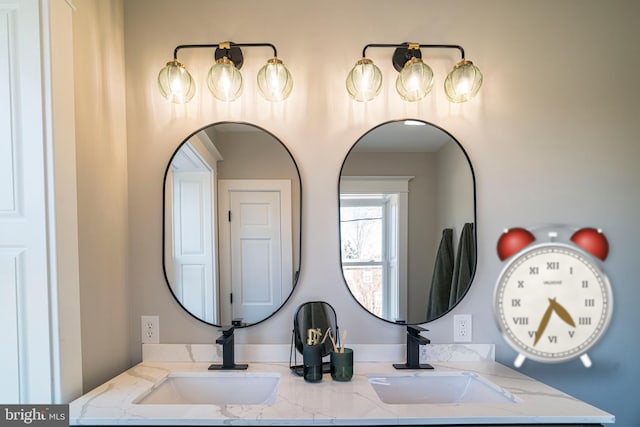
h=4 m=34
